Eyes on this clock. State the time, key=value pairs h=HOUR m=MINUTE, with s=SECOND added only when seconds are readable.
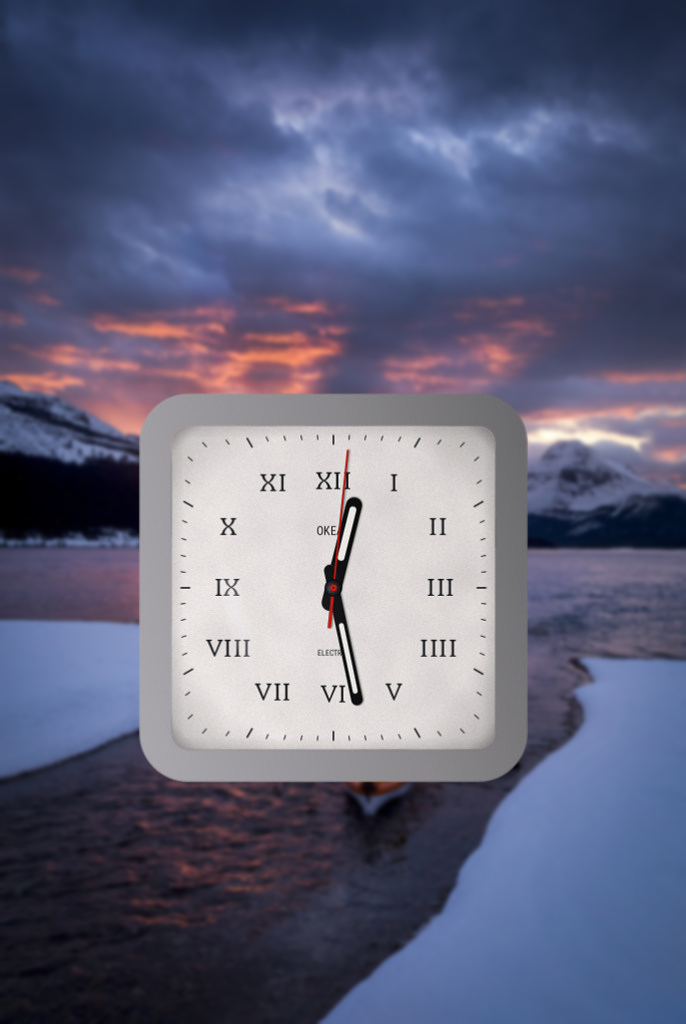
h=12 m=28 s=1
